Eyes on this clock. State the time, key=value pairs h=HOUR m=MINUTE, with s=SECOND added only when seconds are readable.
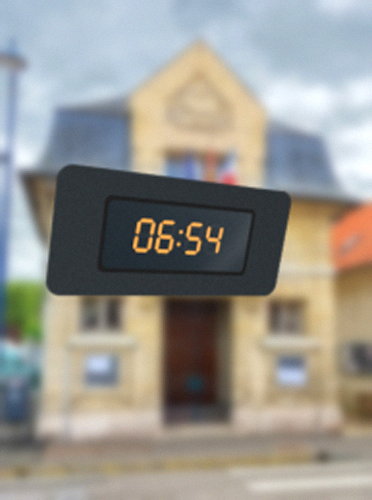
h=6 m=54
